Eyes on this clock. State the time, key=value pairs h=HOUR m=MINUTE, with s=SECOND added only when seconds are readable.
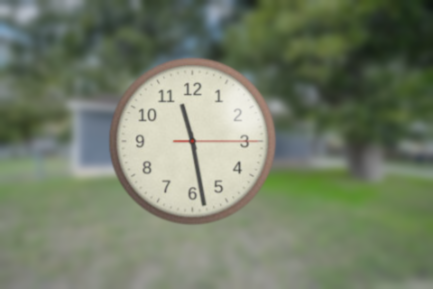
h=11 m=28 s=15
